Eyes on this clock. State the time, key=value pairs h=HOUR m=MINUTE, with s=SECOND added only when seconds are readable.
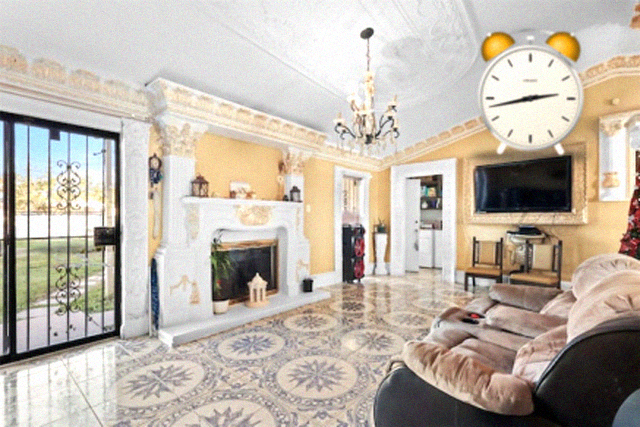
h=2 m=43
